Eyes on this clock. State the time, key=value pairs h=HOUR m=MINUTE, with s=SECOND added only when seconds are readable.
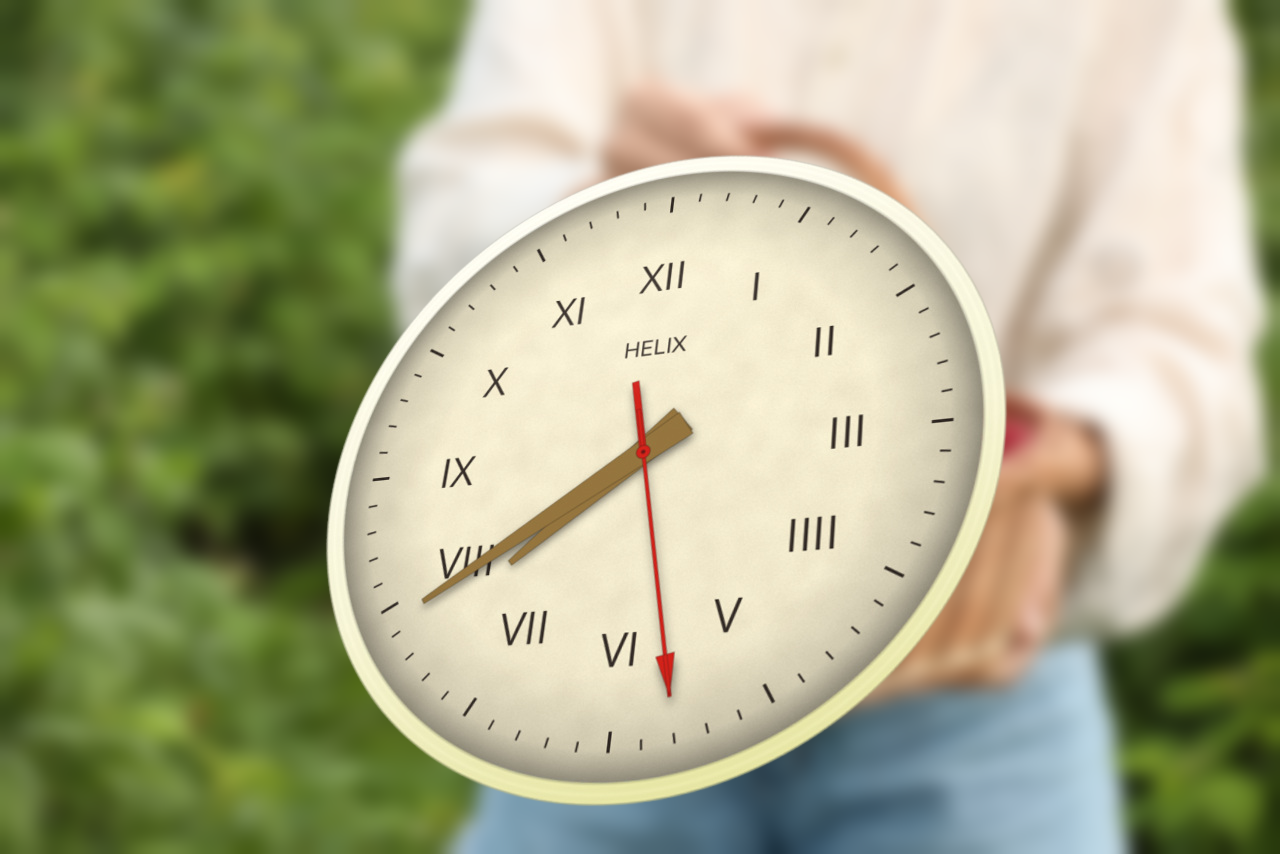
h=7 m=39 s=28
